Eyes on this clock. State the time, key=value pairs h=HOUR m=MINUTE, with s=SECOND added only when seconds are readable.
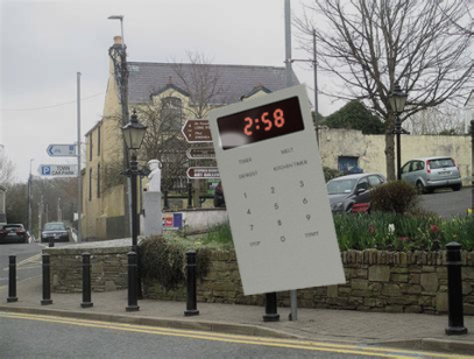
h=2 m=58
